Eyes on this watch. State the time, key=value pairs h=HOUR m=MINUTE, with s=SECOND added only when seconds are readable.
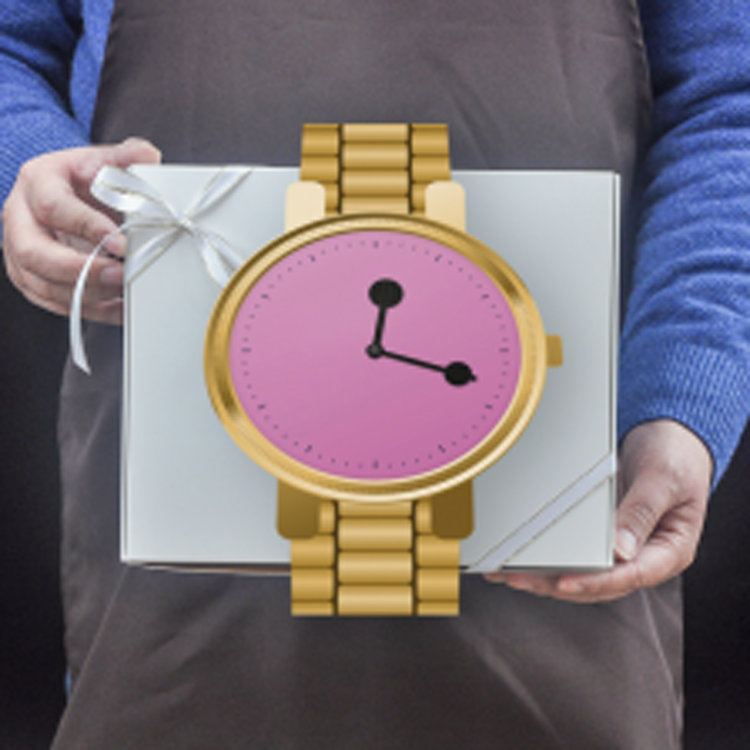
h=12 m=18
